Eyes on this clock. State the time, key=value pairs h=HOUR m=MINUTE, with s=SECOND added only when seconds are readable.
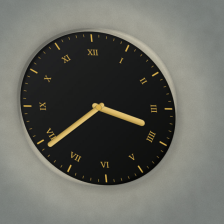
h=3 m=39
